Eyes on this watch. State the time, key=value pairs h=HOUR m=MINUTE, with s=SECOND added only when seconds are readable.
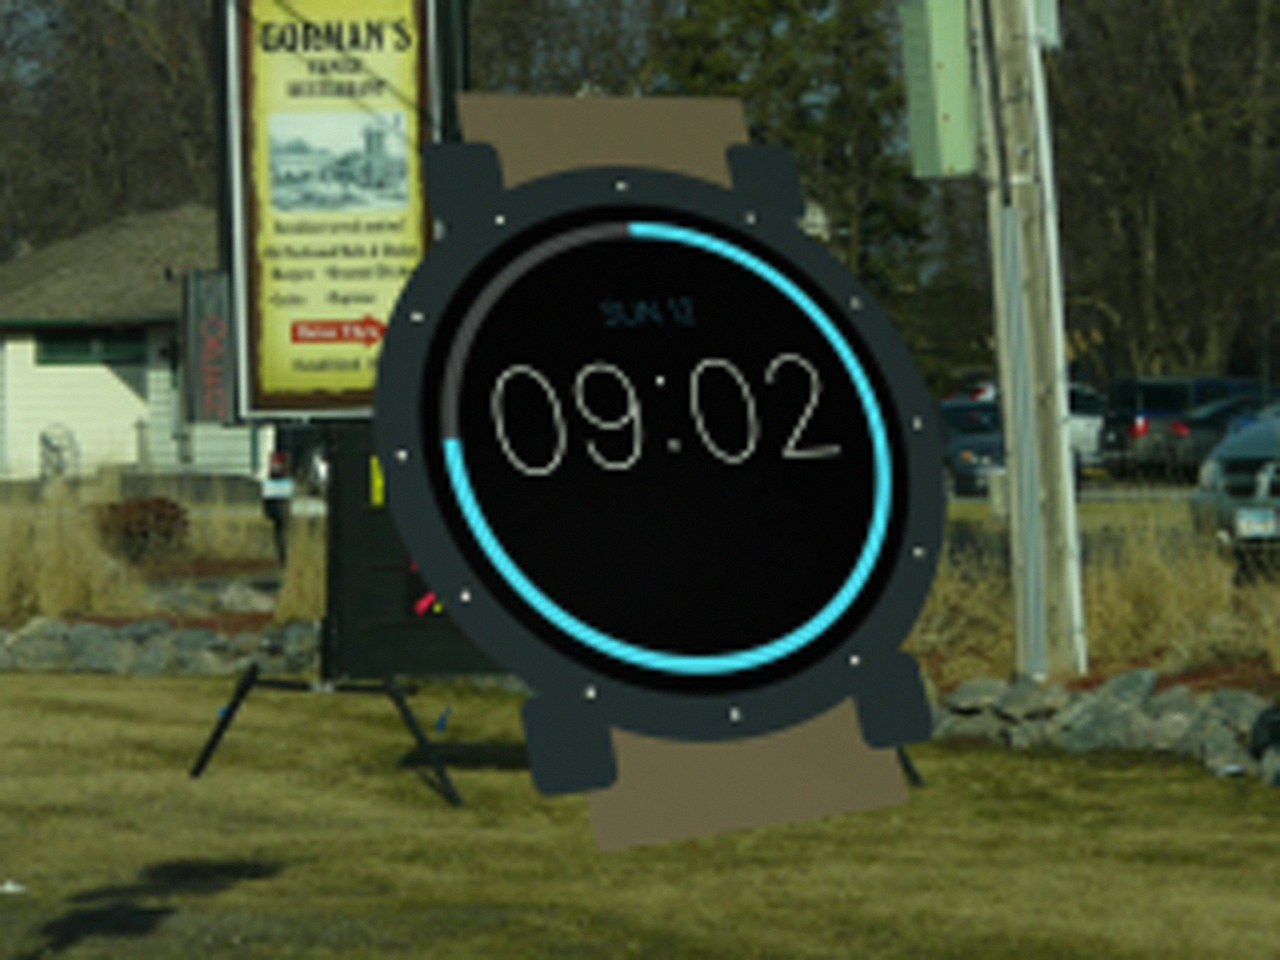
h=9 m=2
